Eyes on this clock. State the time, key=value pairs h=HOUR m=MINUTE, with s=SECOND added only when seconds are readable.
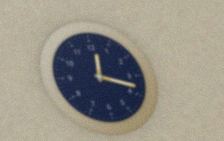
h=12 m=18
